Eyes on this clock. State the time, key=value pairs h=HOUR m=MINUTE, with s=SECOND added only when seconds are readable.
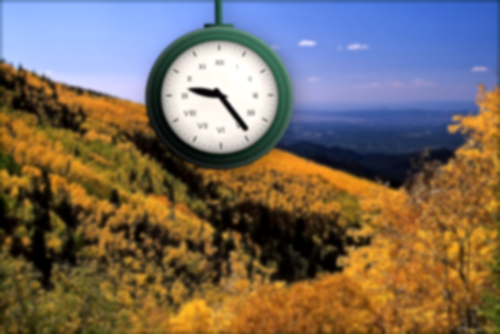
h=9 m=24
